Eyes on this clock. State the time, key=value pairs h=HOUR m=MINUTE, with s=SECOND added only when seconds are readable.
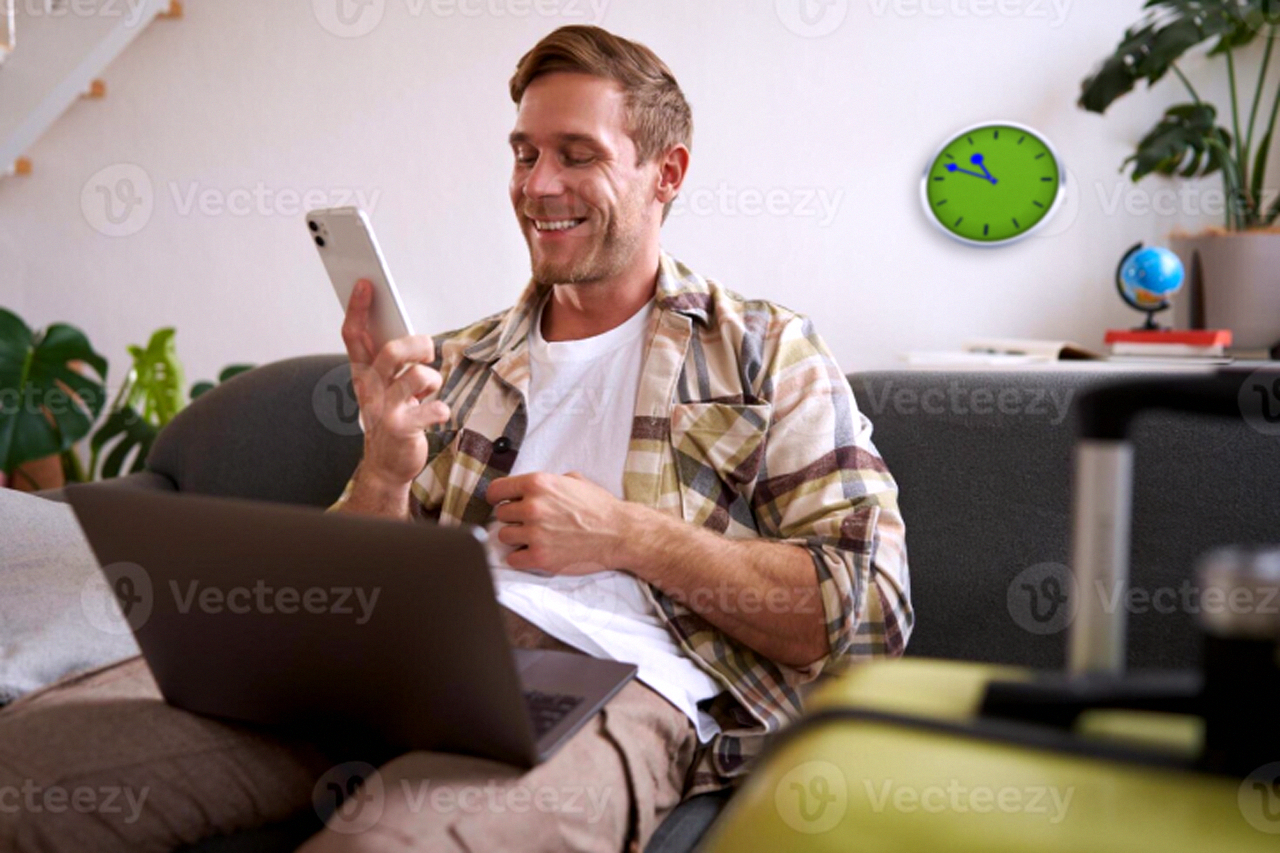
h=10 m=48
